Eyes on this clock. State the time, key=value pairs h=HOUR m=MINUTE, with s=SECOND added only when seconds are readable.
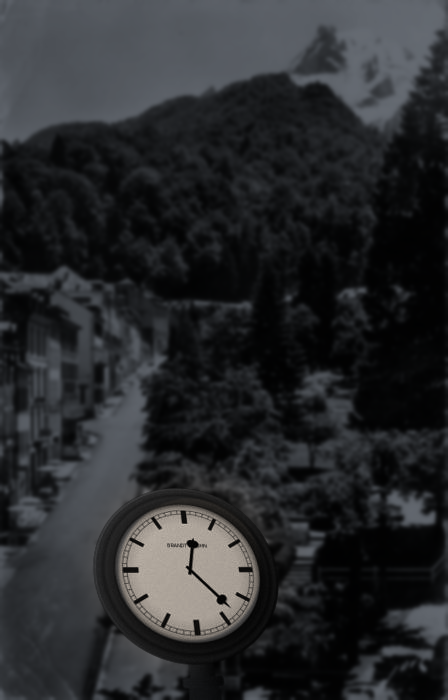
h=12 m=23
